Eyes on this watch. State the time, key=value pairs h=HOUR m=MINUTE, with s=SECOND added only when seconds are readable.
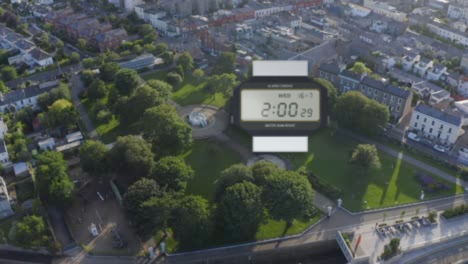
h=2 m=0
